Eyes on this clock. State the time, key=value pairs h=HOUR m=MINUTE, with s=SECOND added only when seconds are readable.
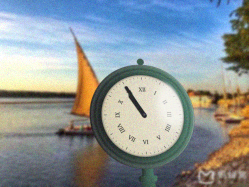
h=10 m=55
